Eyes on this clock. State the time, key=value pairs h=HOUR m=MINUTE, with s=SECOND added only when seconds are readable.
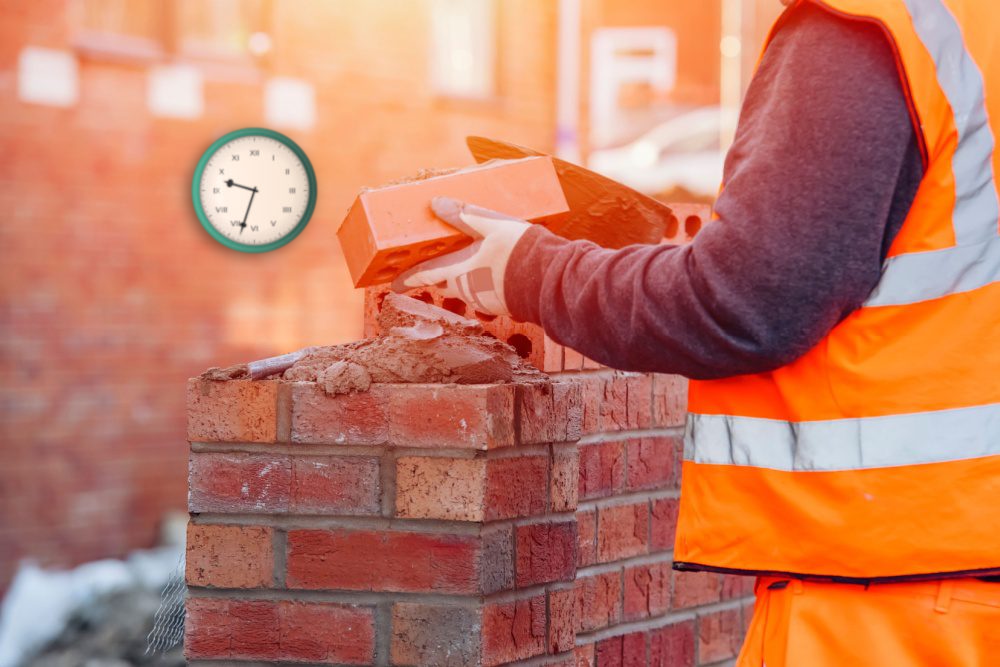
h=9 m=33
